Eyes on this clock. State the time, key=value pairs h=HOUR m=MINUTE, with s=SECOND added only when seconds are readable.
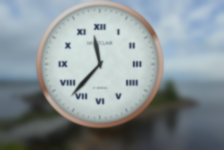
h=11 m=37
